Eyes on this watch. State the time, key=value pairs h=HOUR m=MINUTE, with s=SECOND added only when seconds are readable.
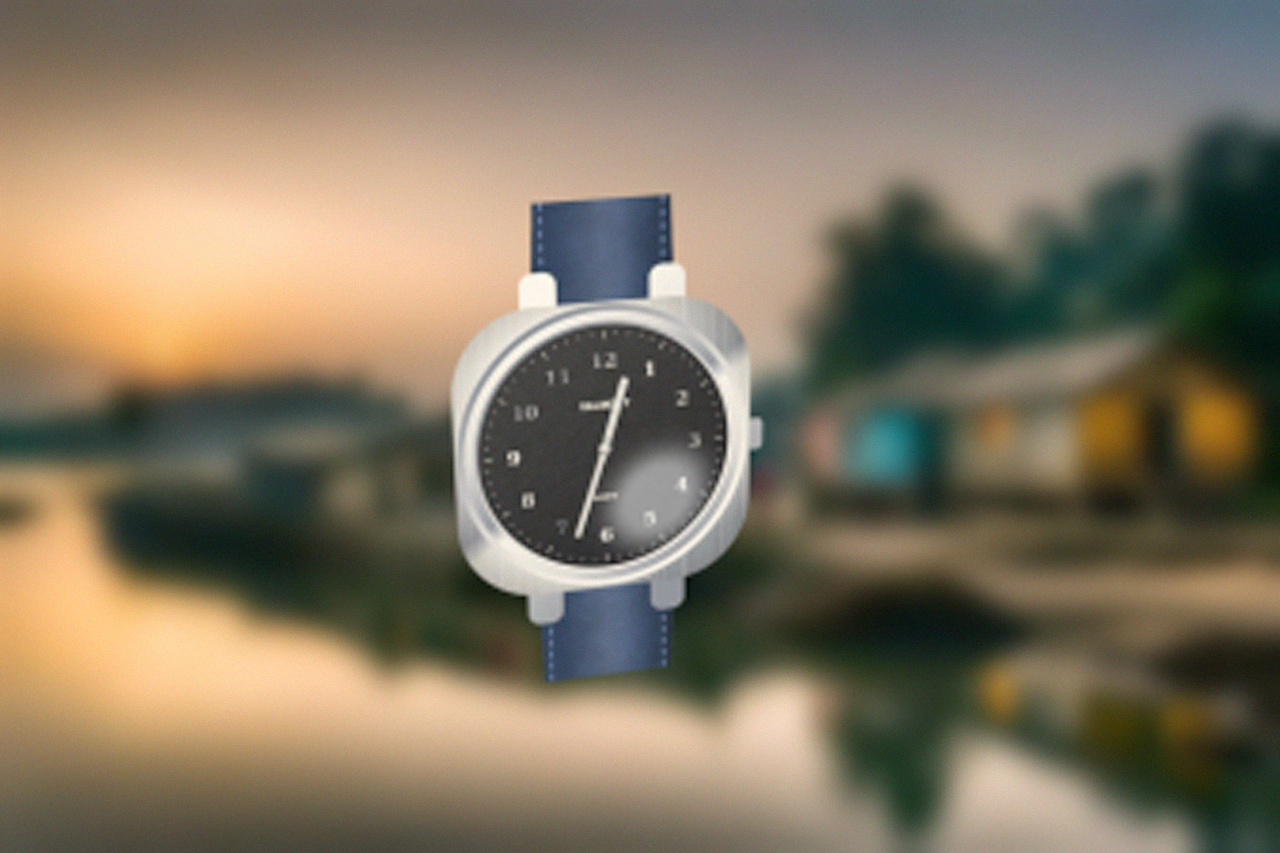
h=12 m=33
